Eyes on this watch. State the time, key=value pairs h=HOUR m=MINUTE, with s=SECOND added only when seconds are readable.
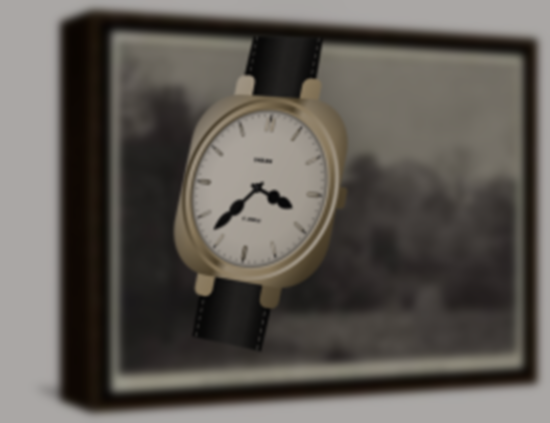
h=3 m=37
